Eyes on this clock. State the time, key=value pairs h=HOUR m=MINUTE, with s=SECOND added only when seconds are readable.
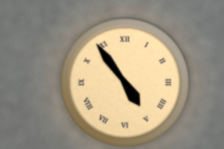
h=4 m=54
